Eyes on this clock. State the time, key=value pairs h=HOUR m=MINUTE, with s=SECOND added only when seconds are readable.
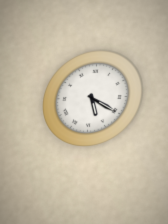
h=5 m=20
